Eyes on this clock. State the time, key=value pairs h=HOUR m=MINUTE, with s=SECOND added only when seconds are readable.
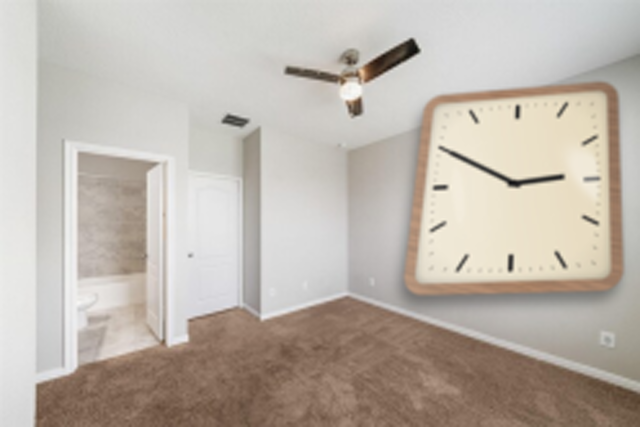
h=2 m=50
